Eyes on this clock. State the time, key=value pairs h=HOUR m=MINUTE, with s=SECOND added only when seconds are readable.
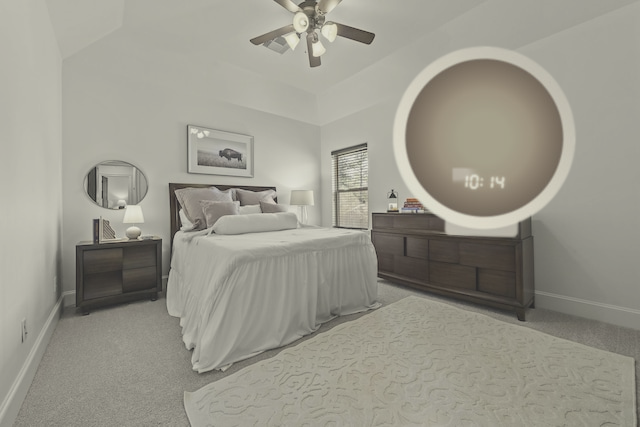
h=10 m=14
